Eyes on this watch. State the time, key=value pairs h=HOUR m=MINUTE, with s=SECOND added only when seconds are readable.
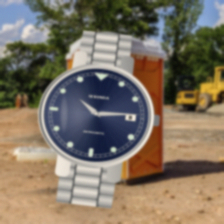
h=10 m=14
